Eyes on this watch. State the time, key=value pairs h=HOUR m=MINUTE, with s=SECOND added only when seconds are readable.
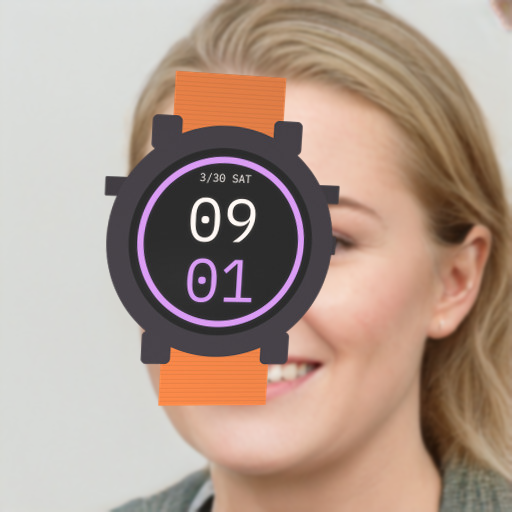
h=9 m=1
